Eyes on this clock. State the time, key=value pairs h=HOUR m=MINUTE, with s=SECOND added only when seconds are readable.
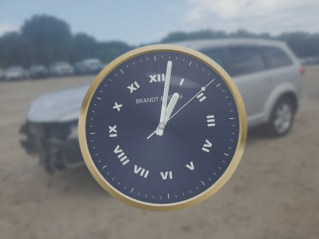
h=1 m=2 s=9
